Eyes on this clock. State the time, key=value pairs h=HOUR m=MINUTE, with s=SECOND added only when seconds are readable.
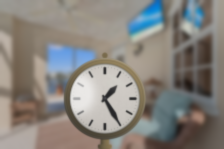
h=1 m=25
